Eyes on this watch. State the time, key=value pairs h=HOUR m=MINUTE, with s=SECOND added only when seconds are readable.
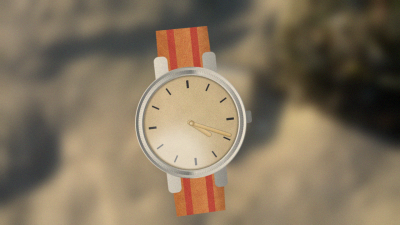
h=4 m=19
